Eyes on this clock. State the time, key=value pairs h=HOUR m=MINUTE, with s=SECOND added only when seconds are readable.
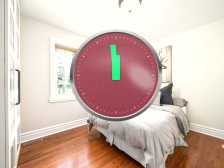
h=11 m=59
